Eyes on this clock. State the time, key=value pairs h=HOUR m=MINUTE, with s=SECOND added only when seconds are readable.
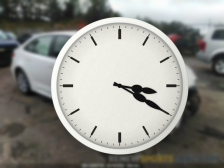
h=3 m=20
